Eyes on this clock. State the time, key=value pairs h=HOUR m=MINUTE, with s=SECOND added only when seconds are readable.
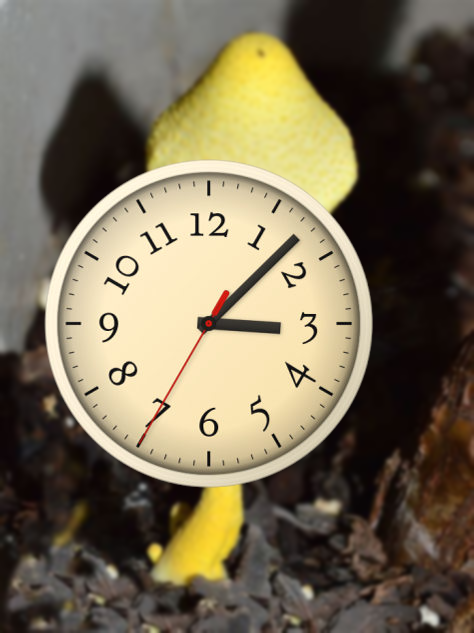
h=3 m=7 s=35
